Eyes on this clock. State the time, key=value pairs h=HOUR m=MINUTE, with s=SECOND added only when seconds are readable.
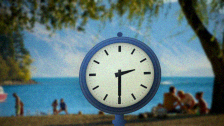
h=2 m=30
